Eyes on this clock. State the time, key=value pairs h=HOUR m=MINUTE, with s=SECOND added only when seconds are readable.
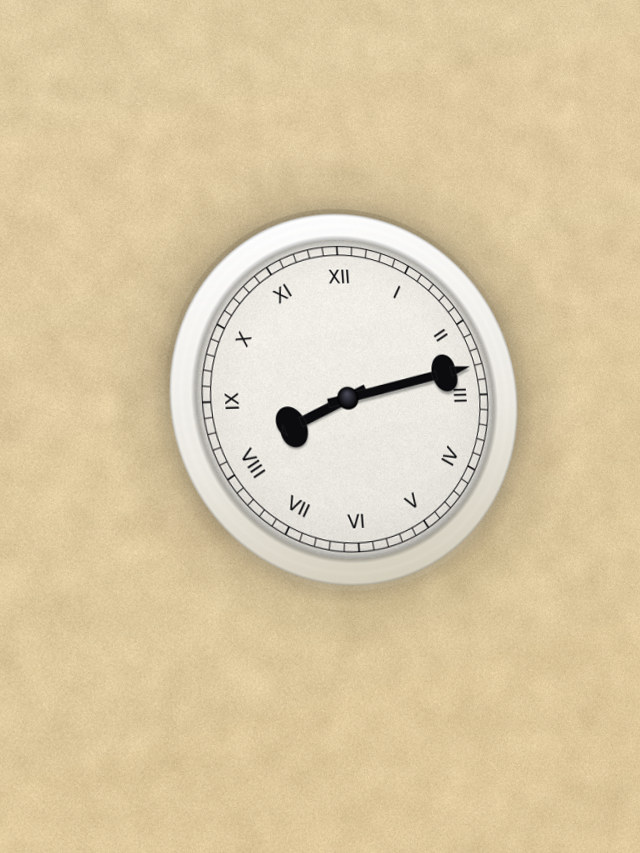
h=8 m=13
